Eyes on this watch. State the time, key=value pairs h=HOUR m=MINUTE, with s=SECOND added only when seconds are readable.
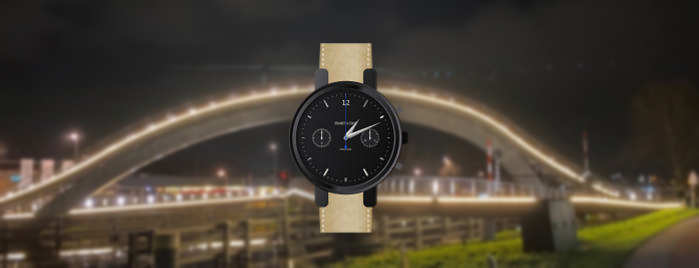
h=1 m=11
